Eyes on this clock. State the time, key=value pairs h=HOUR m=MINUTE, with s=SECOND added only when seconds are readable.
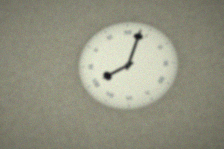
h=8 m=3
